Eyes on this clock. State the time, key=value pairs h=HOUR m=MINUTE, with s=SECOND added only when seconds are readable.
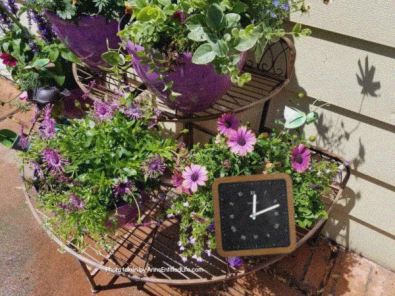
h=12 m=12
